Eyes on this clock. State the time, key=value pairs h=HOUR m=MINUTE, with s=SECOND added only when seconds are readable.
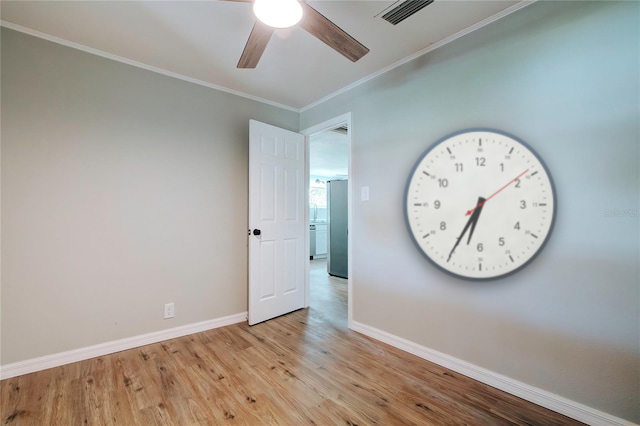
h=6 m=35 s=9
